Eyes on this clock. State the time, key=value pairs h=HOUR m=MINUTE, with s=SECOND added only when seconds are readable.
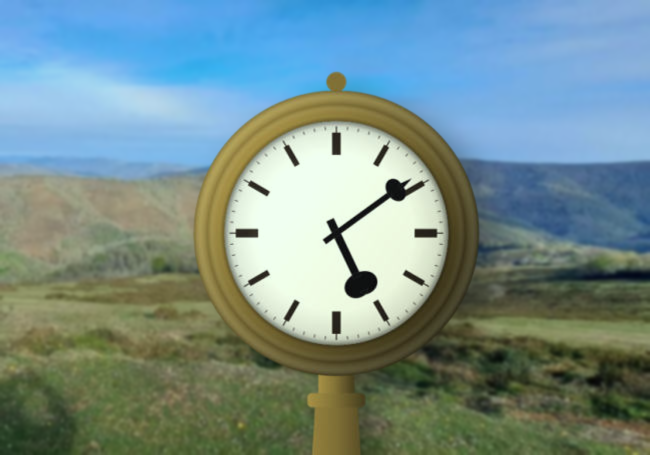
h=5 m=9
